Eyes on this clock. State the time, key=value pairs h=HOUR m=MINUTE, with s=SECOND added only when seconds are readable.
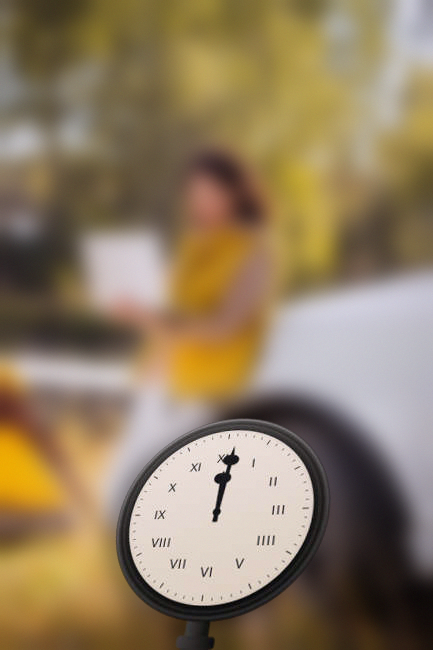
h=12 m=1
